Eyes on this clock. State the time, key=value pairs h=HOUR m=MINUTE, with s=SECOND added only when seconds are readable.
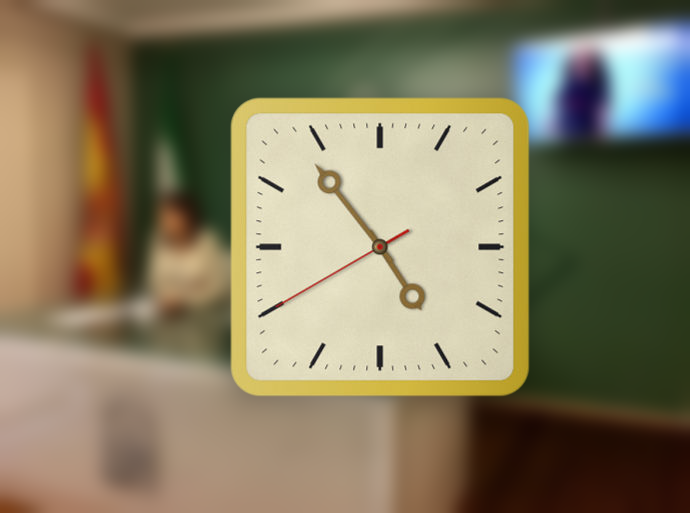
h=4 m=53 s=40
